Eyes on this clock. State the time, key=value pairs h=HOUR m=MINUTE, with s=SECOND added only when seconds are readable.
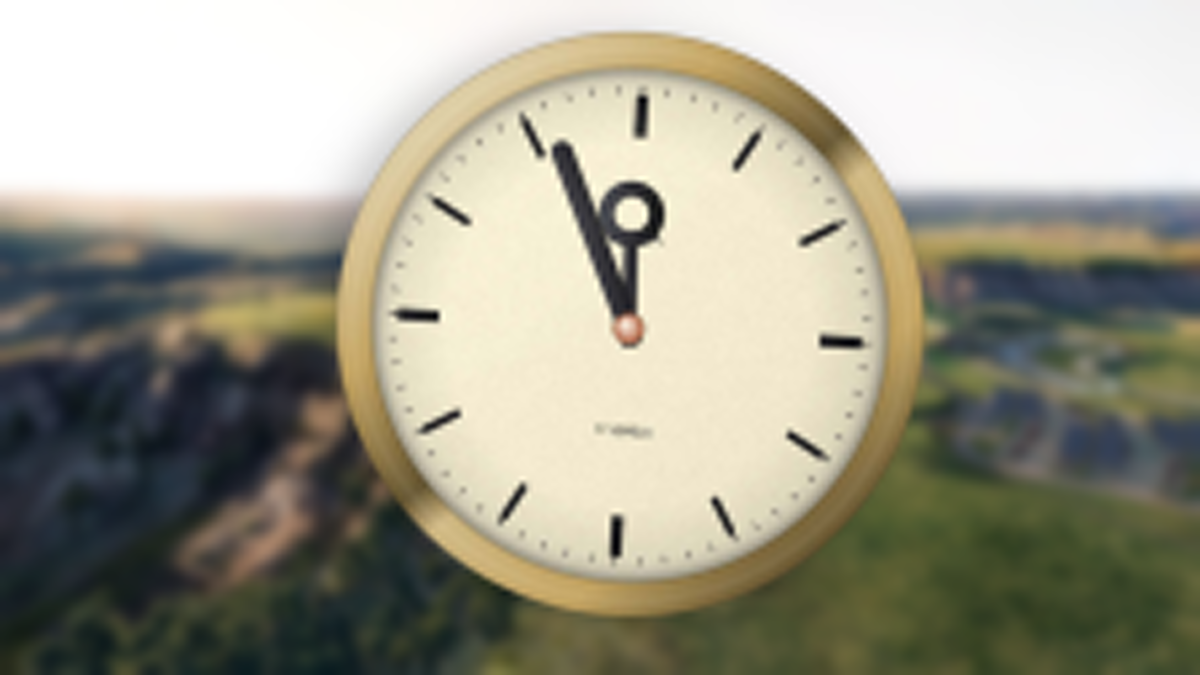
h=11 m=56
